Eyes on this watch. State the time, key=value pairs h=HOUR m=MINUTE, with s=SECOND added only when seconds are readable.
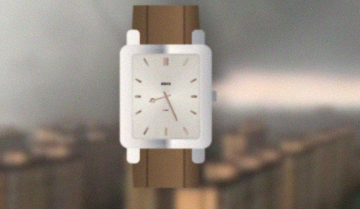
h=8 m=26
